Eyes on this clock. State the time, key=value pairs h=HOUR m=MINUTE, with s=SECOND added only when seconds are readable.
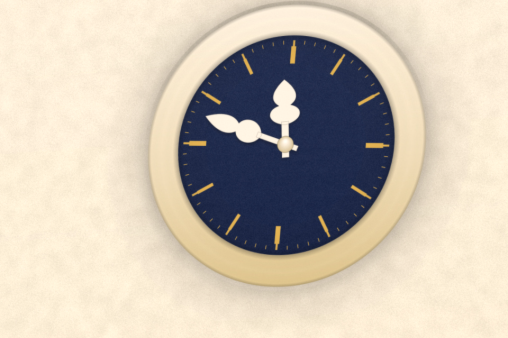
h=11 m=48
